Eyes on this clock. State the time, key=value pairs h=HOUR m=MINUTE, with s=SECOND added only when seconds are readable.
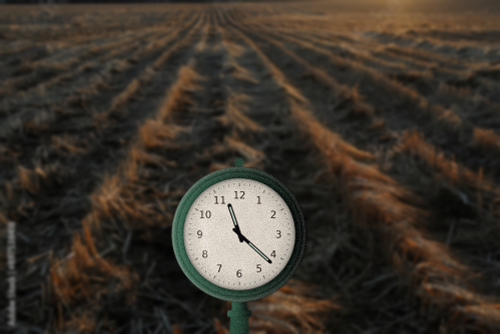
h=11 m=22
